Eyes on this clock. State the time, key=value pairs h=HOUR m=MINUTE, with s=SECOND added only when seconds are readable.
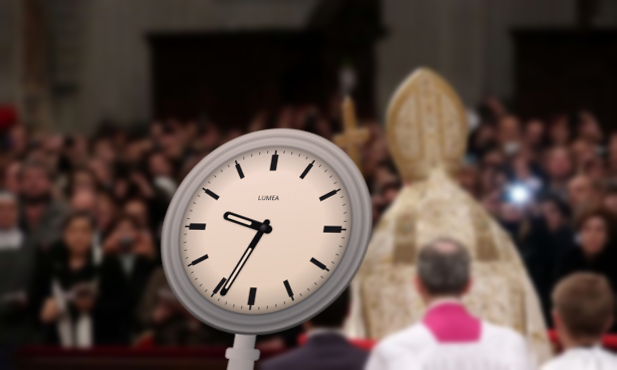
h=9 m=34
